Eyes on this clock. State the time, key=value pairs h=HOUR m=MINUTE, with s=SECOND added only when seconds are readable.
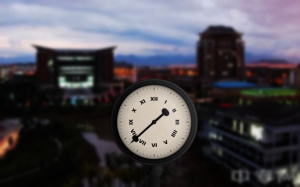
h=1 m=38
